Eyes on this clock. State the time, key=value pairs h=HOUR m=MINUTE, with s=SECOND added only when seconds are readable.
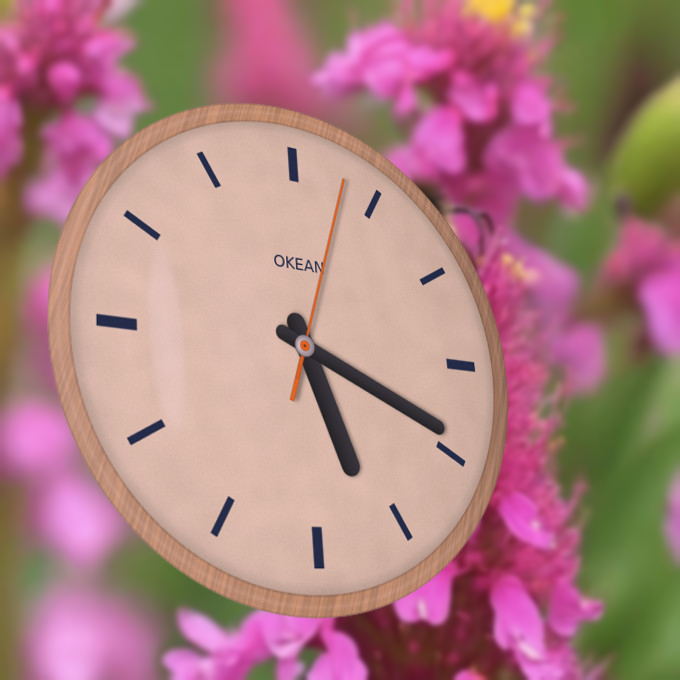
h=5 m=19 s=3
